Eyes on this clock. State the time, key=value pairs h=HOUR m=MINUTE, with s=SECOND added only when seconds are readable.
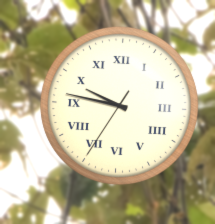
h=9 m=46 s=35
